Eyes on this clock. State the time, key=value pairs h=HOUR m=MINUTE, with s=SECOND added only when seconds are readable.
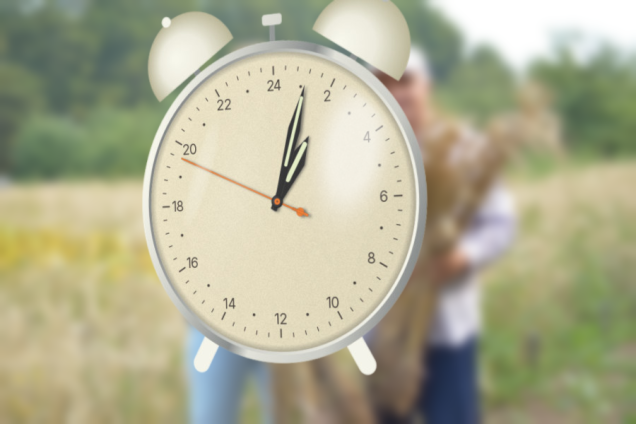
h=2 m=2 s=49
